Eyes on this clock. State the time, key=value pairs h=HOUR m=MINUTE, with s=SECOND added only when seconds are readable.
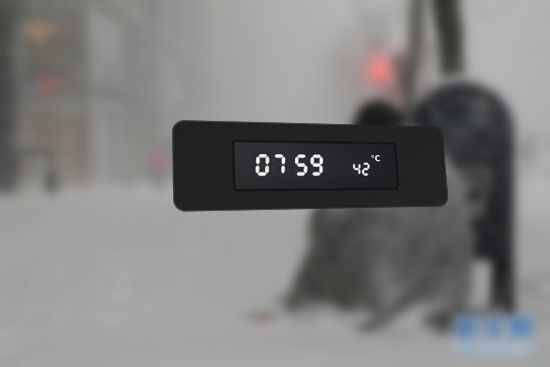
h=7 m=59
